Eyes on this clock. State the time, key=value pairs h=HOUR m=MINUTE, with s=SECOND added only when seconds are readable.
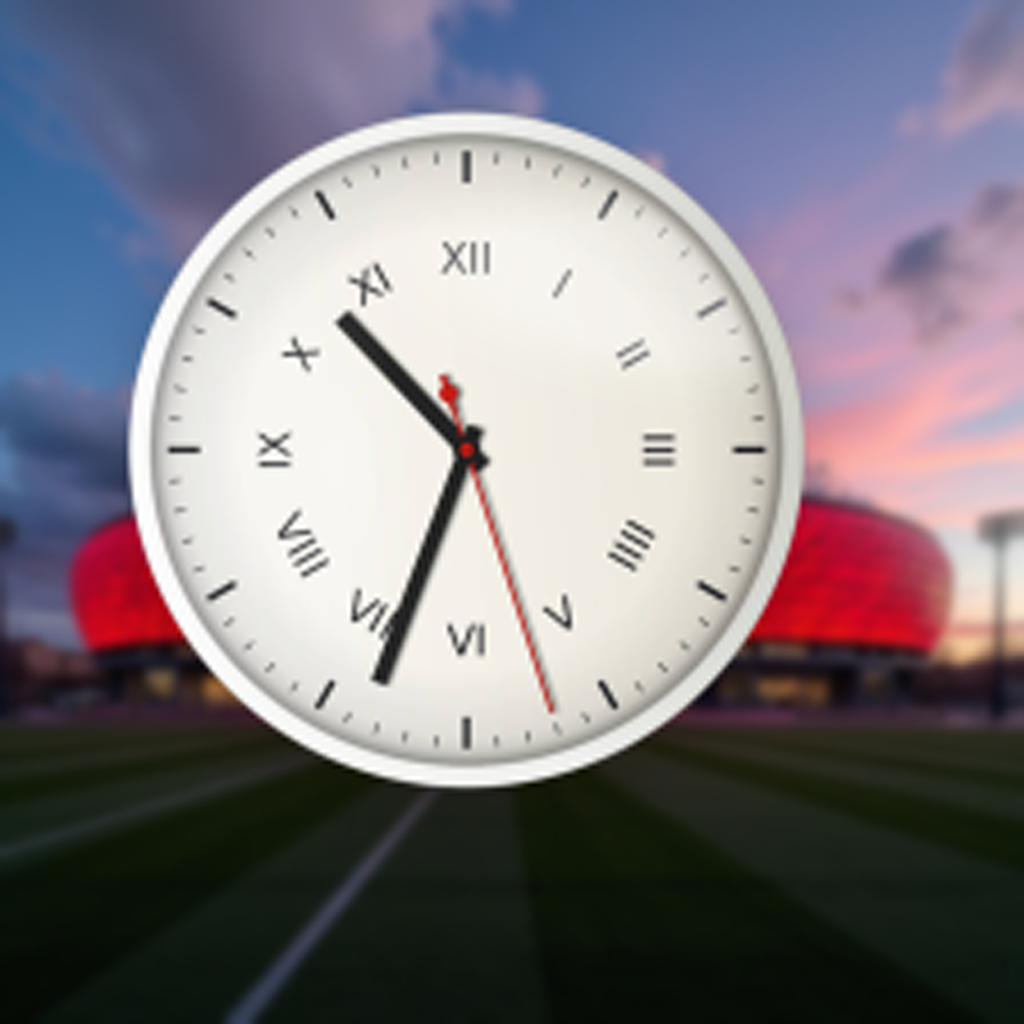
h=10 m=33 s=27
